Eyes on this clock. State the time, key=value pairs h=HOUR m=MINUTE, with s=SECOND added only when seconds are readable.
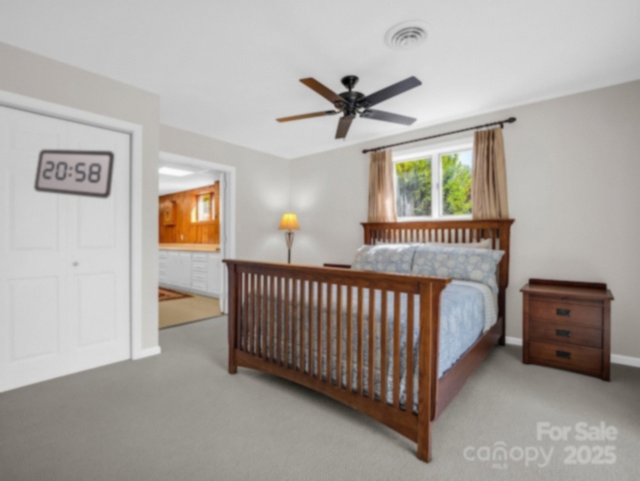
h=20 m=58
